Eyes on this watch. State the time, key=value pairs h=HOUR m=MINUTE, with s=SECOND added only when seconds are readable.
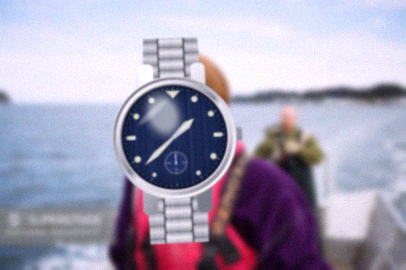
h=1 m=38
